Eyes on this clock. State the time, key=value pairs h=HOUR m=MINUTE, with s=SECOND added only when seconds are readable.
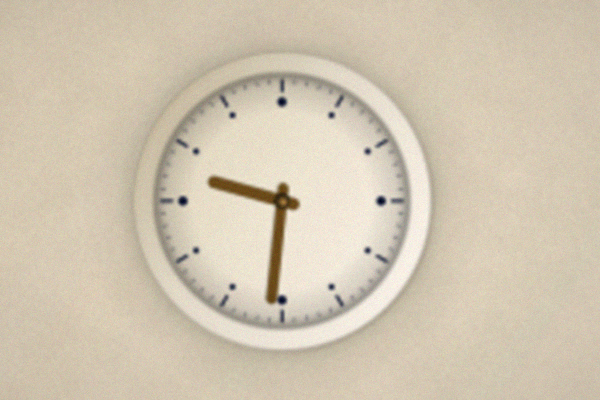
h=9 m=31
